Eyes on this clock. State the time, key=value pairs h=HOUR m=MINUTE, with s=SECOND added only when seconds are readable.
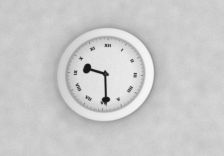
h=9 m=29
